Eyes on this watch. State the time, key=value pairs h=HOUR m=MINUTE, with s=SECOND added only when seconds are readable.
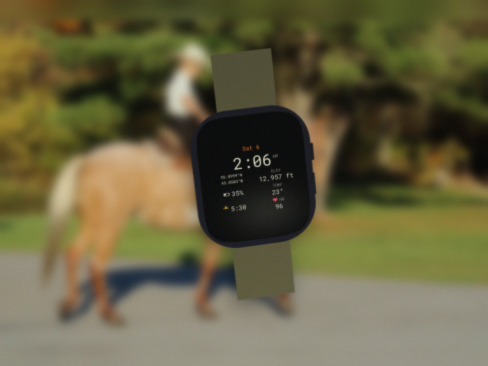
h=2 m=6
